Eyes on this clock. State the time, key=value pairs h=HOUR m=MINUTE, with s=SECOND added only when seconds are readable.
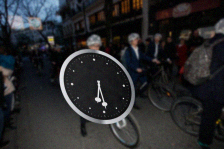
h=6 m=29
